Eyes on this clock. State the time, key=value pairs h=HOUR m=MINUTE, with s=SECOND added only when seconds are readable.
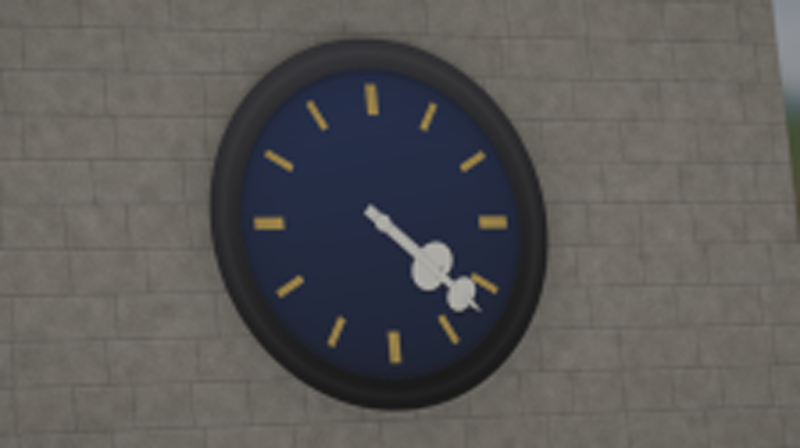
h=4 m=22
